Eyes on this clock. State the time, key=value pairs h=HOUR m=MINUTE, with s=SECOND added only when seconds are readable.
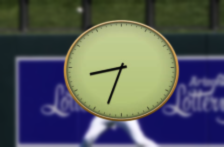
h=8 m=33
